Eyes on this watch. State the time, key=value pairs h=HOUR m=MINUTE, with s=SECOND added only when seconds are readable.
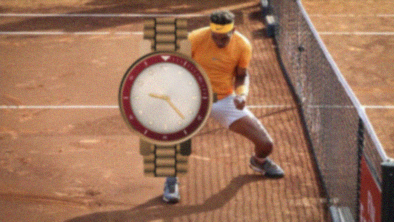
h=9 m=23
